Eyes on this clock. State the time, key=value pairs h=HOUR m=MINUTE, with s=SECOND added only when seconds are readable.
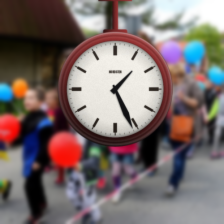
h=1 m=26
